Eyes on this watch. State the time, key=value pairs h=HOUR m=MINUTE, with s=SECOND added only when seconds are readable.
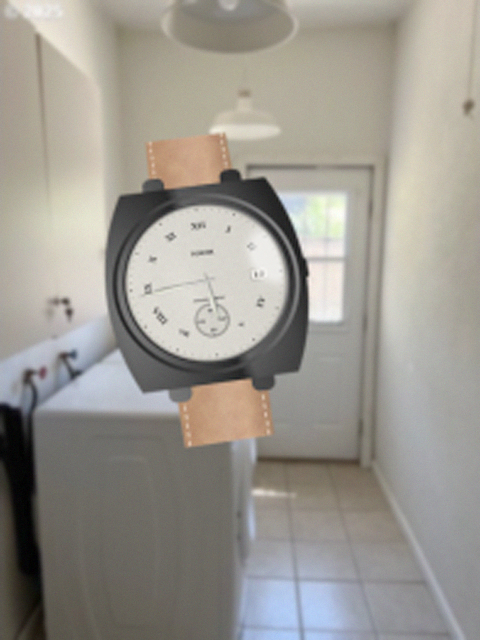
h=5 m=44
